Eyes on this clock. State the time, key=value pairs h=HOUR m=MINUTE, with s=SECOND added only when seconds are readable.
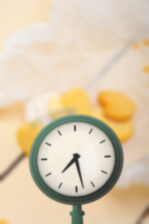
h=7 m=28
